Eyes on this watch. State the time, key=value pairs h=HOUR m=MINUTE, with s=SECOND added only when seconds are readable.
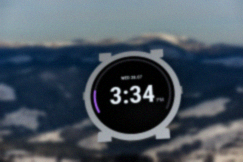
h=3 m=34
